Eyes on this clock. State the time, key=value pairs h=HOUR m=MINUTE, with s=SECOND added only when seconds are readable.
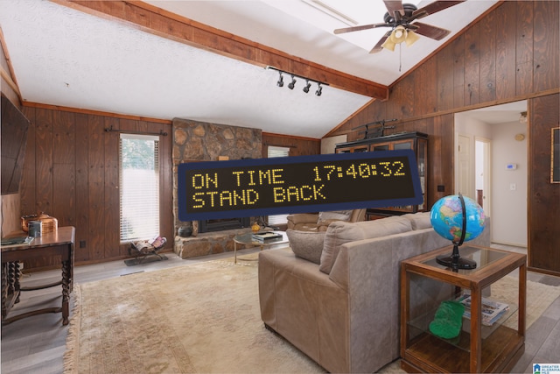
h=17 m=40 s=32
